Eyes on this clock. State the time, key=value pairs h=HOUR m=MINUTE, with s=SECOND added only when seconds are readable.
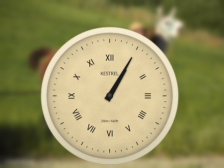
h=1 m=5
